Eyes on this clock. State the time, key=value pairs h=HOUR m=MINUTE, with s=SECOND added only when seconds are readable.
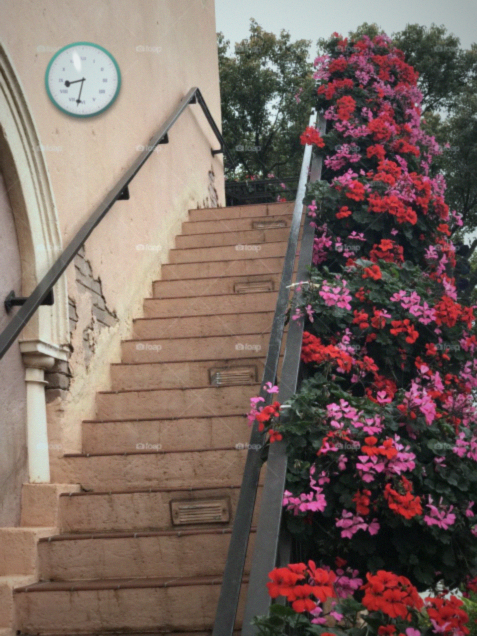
h=8 m=32
